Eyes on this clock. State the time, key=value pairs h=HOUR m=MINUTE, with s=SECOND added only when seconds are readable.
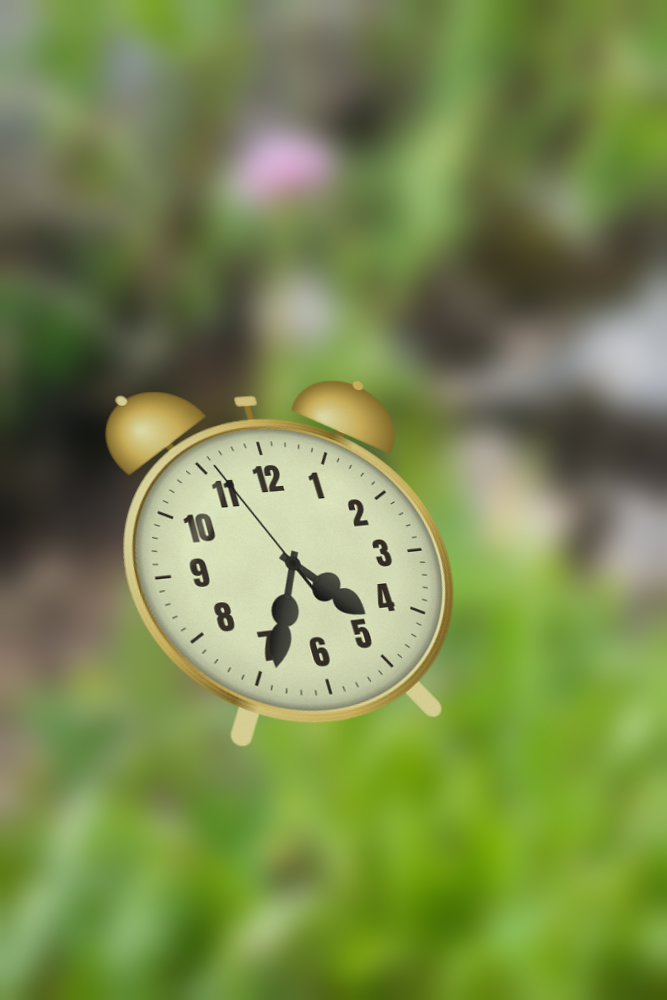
h=4 m=33 s=56
